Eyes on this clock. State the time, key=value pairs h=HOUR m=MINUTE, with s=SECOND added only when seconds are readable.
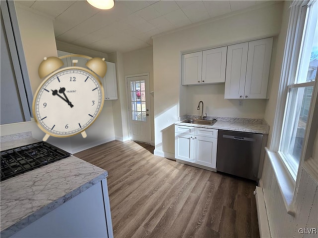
h=10 m=51
